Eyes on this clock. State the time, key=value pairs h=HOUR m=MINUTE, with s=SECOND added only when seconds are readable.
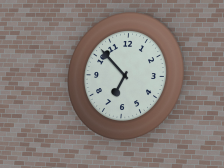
h=6 m=52
